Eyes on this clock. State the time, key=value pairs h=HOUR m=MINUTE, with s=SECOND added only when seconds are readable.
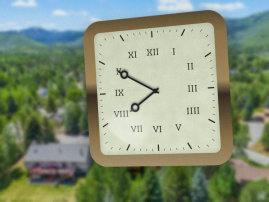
h=7 m=50
